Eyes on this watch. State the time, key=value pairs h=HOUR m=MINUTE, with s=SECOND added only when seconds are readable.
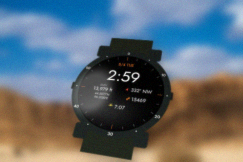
h=2 m=59
